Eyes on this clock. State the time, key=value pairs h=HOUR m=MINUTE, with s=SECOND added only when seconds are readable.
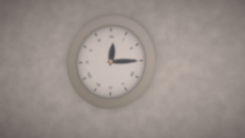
h=12 m=15
